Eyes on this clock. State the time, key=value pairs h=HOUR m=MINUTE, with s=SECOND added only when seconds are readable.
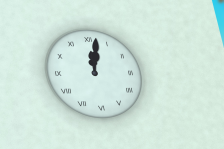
h=12 m=2
